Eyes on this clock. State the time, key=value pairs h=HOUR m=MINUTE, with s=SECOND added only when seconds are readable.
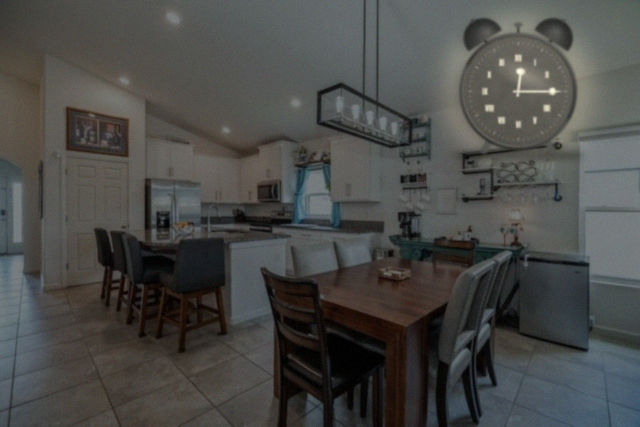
h=12 m=15
